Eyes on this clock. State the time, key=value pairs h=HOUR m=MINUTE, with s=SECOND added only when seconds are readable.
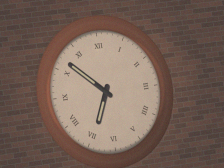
h=6 m=52
